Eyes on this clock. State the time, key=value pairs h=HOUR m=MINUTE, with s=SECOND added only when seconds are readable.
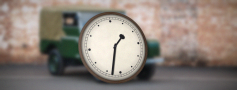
h=1 m=33
